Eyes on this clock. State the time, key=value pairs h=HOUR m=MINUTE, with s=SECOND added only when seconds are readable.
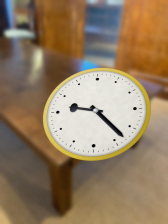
h=9 m=23
